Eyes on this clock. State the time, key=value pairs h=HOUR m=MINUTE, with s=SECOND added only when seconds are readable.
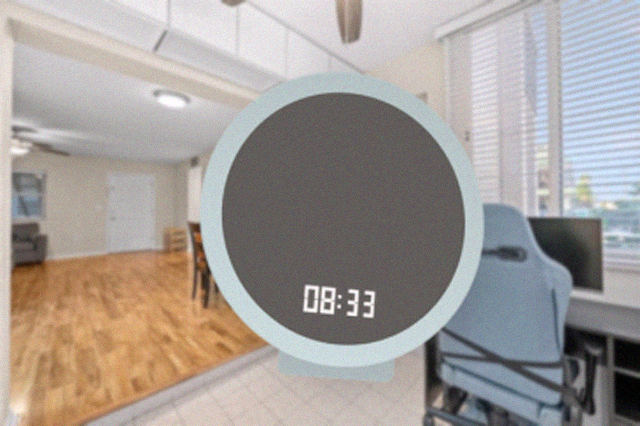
h=8 m=33
